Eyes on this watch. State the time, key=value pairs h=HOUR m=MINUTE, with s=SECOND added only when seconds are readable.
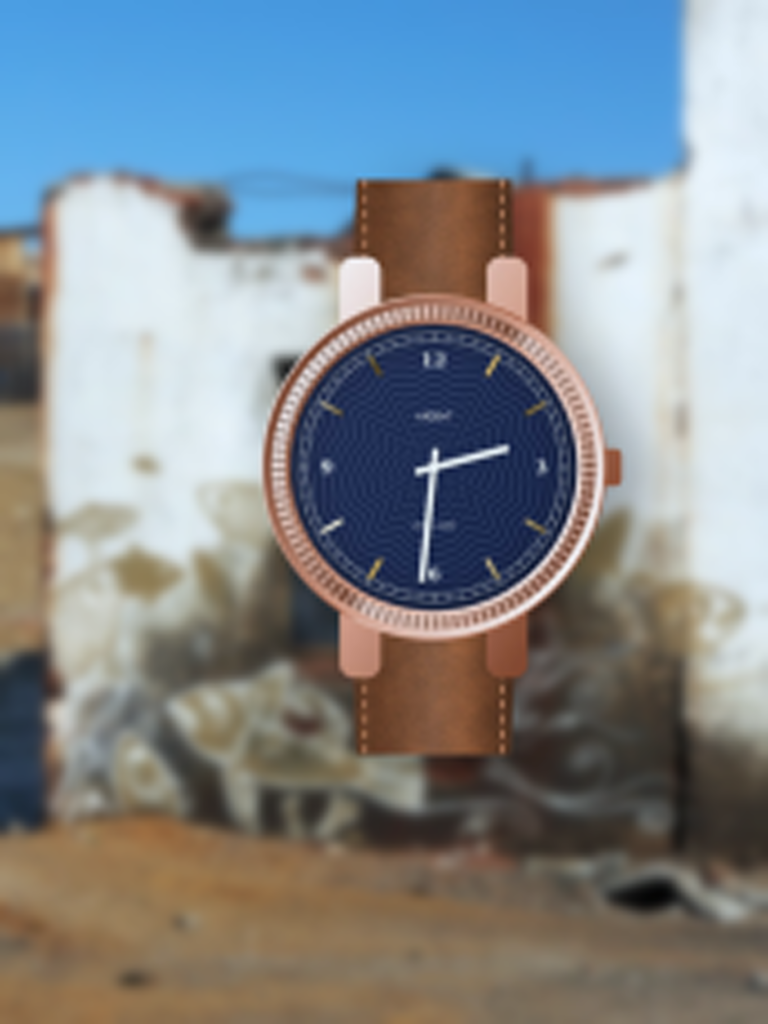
h=2 m=31
